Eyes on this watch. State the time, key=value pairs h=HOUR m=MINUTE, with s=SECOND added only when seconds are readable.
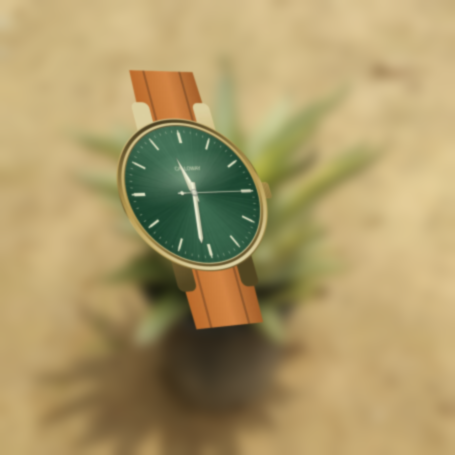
h=11 m=31 s=15
